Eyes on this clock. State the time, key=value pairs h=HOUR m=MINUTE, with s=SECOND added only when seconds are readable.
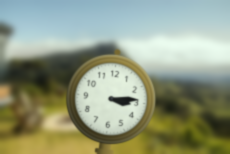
h=3 m=14
